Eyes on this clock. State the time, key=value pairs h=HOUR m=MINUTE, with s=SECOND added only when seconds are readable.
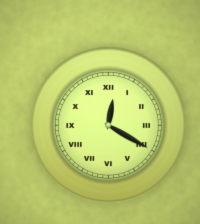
h=12 m=20
